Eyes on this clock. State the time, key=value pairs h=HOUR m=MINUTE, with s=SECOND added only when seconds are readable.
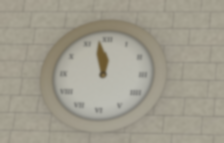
h=11 m=58
